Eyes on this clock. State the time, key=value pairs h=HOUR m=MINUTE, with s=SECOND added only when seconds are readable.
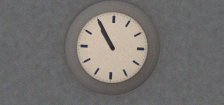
h=10 m=55
